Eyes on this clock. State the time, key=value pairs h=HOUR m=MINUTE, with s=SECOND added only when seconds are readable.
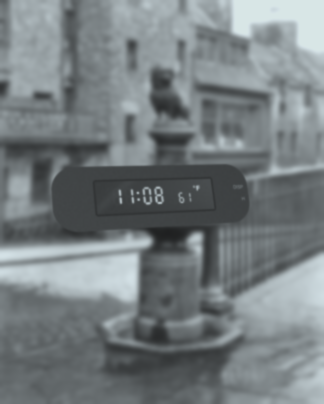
h=11 m=8
